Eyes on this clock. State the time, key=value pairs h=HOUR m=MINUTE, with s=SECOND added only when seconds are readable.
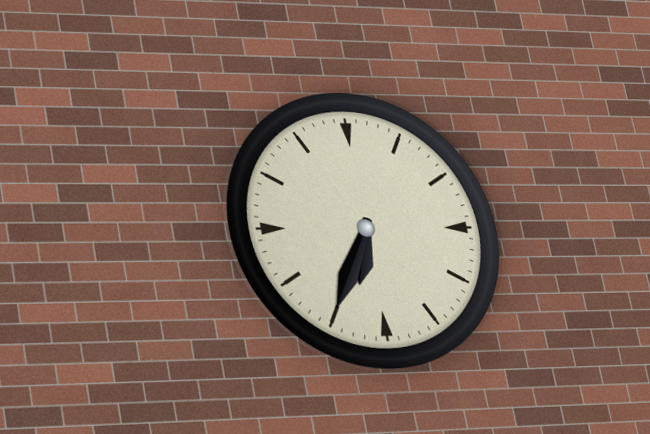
h=6 m=35
